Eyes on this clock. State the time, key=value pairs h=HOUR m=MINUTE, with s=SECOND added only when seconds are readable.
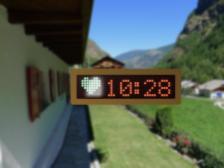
h=10 m=28
